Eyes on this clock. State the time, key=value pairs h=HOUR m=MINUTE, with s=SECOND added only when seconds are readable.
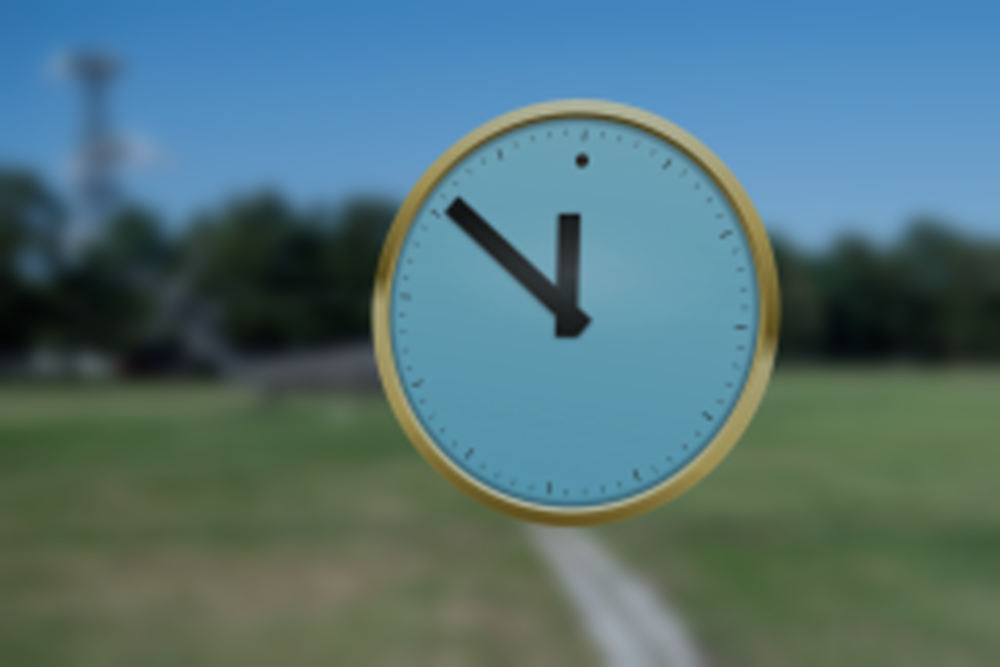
h=11 m=51
